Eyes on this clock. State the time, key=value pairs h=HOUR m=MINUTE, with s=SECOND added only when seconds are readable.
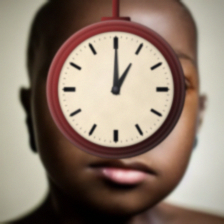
h=1 m=0
